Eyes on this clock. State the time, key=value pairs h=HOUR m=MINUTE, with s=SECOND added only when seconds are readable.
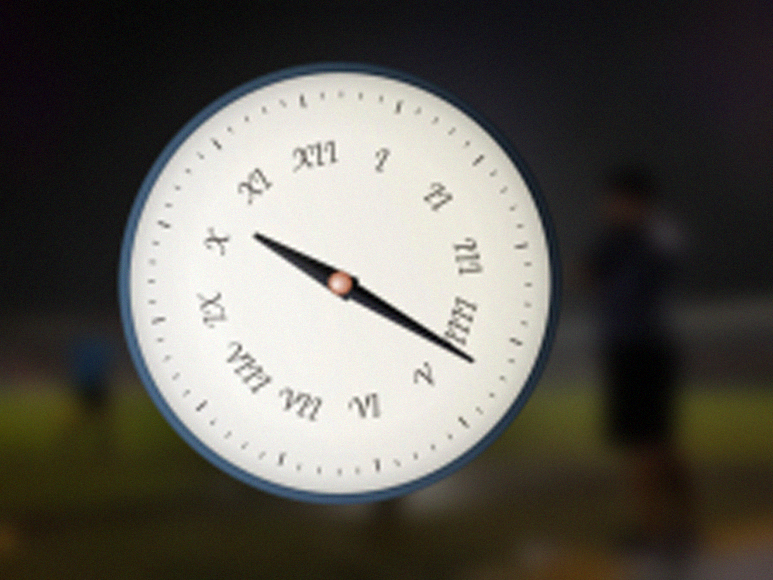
h=10 m=22
